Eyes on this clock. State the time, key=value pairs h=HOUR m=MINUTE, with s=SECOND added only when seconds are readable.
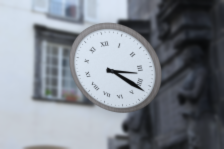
h=3 m=22
